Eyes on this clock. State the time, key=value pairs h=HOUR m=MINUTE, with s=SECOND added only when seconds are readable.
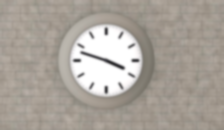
h=3 m=48
